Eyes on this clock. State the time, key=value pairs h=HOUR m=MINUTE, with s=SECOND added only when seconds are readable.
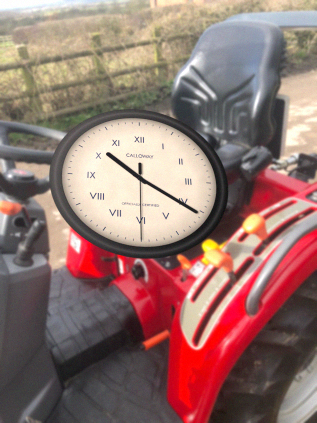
h=10 m=20 s=30
